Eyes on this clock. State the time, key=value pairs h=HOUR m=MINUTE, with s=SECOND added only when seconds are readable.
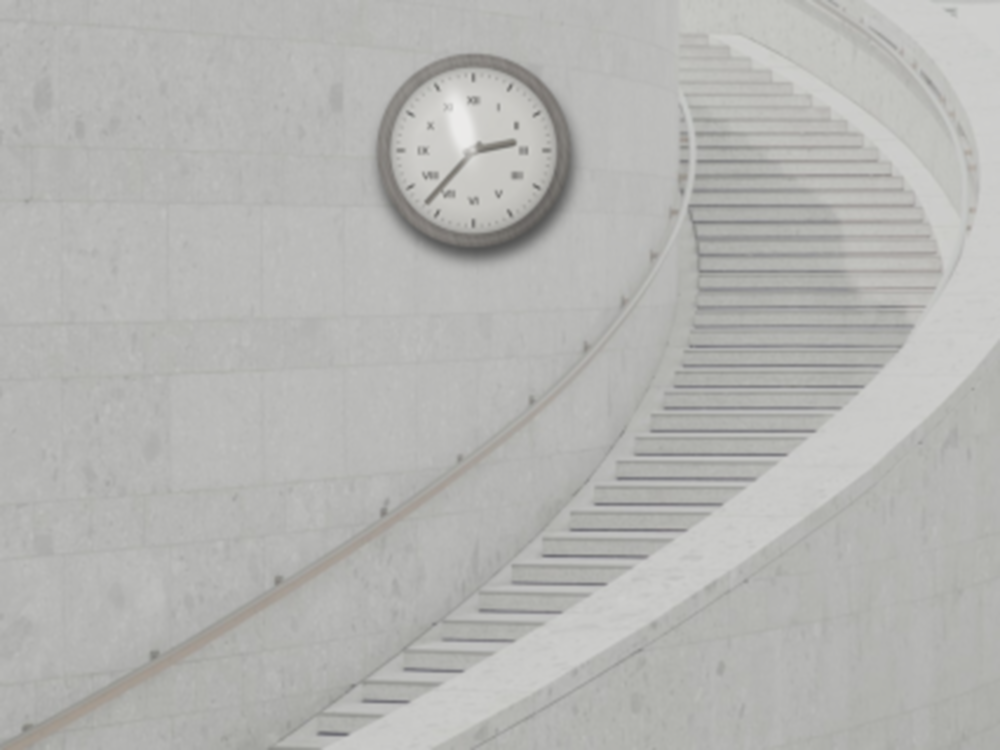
h=2 m=37
